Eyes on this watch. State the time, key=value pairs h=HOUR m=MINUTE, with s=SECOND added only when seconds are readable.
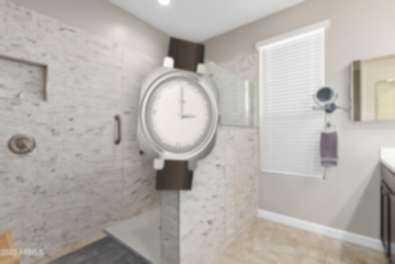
h=2 m=59
